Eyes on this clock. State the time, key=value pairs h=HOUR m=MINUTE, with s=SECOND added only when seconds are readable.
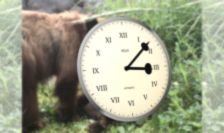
h=3 m=8
